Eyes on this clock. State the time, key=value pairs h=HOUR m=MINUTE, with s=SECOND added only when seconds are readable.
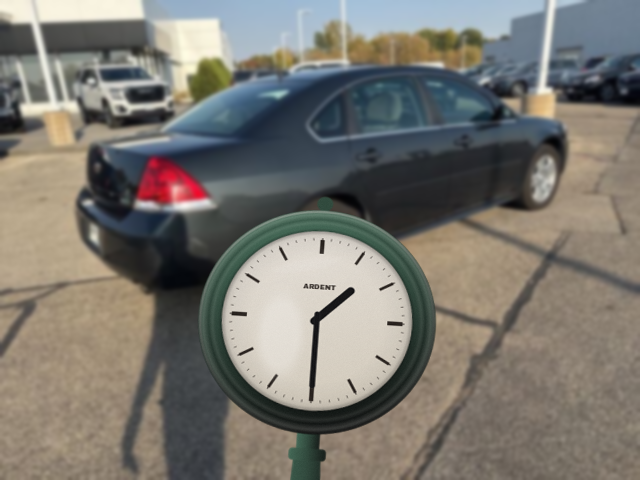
h=1 m=30
